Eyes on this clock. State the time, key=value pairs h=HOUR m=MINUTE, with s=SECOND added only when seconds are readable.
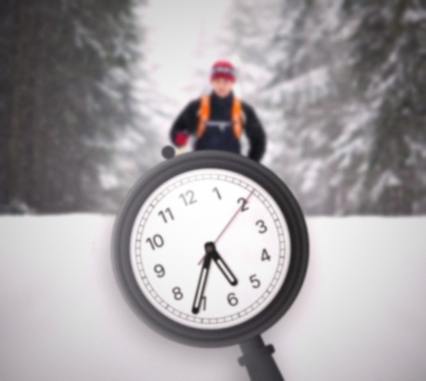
h=5 m=36 s=10
